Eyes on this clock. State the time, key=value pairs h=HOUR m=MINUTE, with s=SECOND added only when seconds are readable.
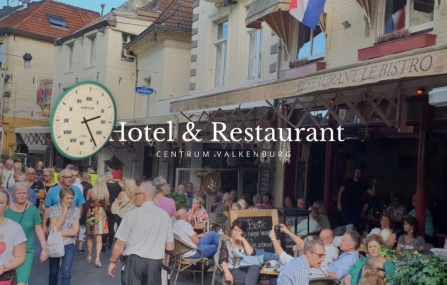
h=2 m=24
